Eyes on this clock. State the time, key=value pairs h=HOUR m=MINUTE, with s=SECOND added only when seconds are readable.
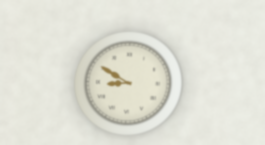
h=8 m=50
